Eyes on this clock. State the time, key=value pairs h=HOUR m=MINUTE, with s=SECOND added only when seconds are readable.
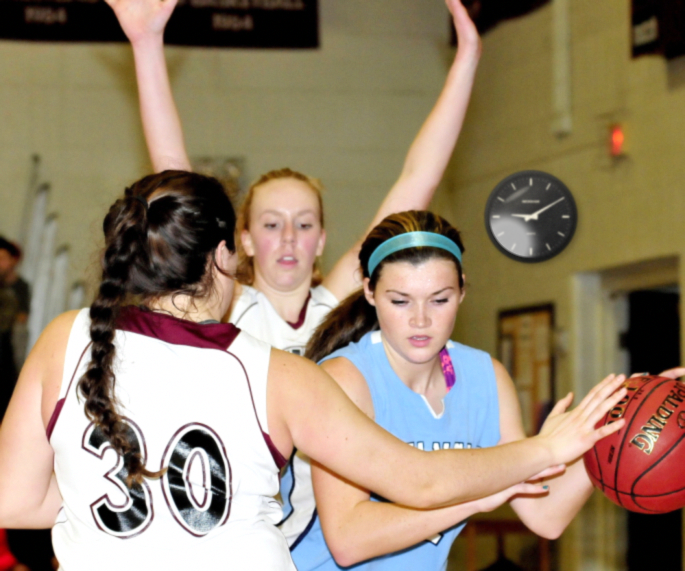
h=9 m=10
